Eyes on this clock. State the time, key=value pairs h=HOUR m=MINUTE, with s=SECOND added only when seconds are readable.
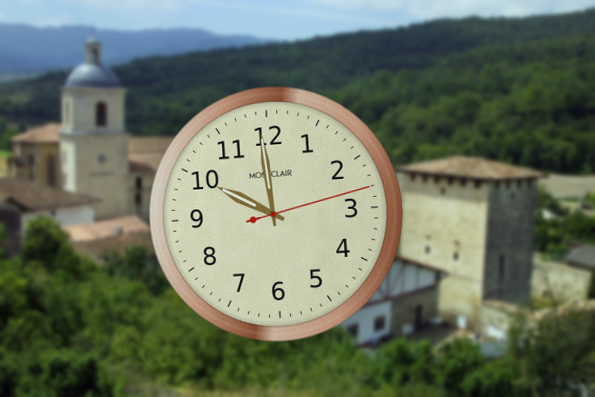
h=9 m=59 s=13
